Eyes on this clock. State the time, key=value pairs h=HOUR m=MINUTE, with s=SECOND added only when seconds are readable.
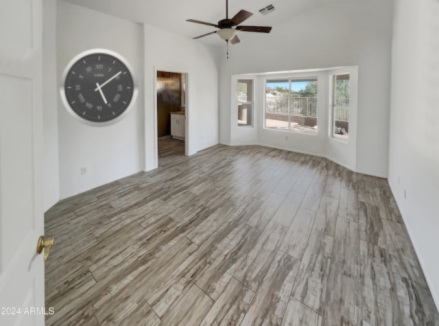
h=5 m=9
